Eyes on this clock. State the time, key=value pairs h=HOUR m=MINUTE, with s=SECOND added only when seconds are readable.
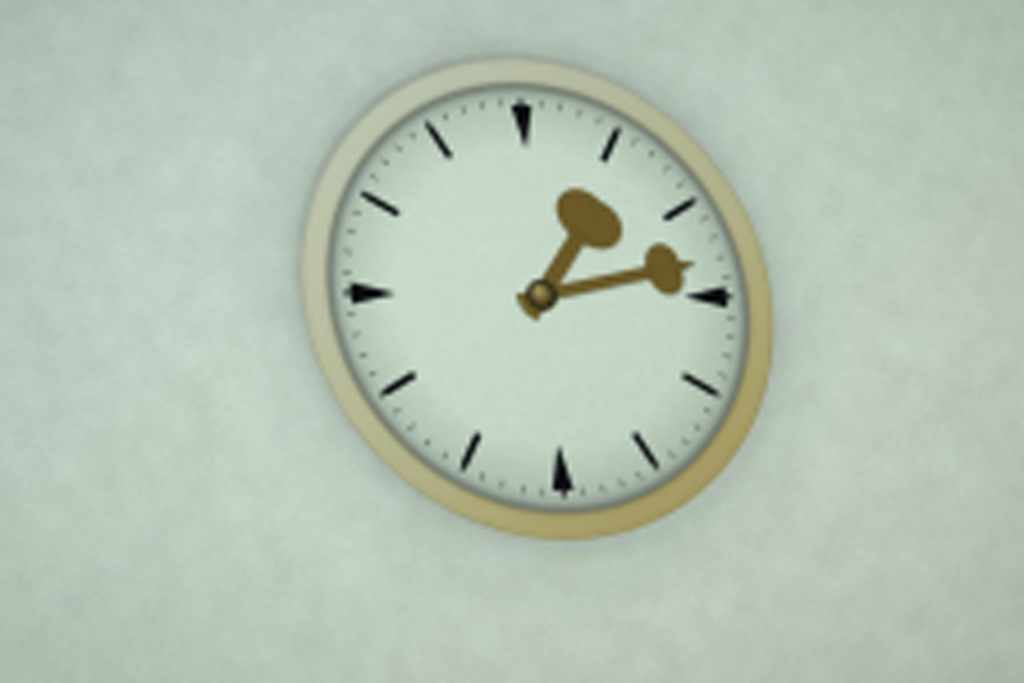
h=1 m=13
